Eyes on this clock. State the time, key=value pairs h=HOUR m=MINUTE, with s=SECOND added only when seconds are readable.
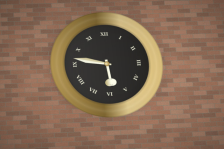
h=5 m=47
